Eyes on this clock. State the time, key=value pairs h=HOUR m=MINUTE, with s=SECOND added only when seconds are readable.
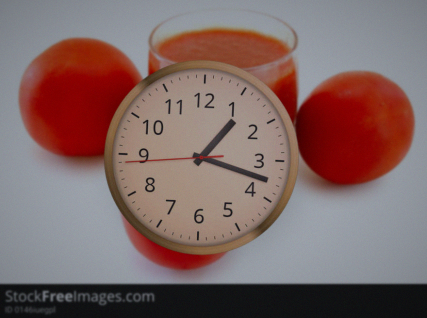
h=1 m=17 s=44
